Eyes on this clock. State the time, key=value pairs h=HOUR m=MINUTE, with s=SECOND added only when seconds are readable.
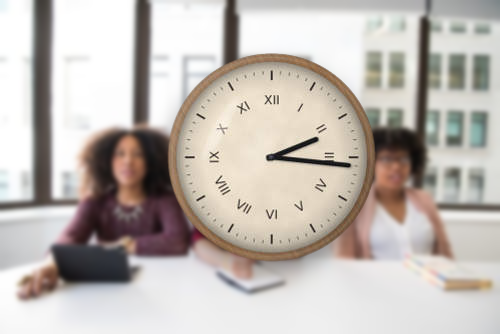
h=2 m=16
